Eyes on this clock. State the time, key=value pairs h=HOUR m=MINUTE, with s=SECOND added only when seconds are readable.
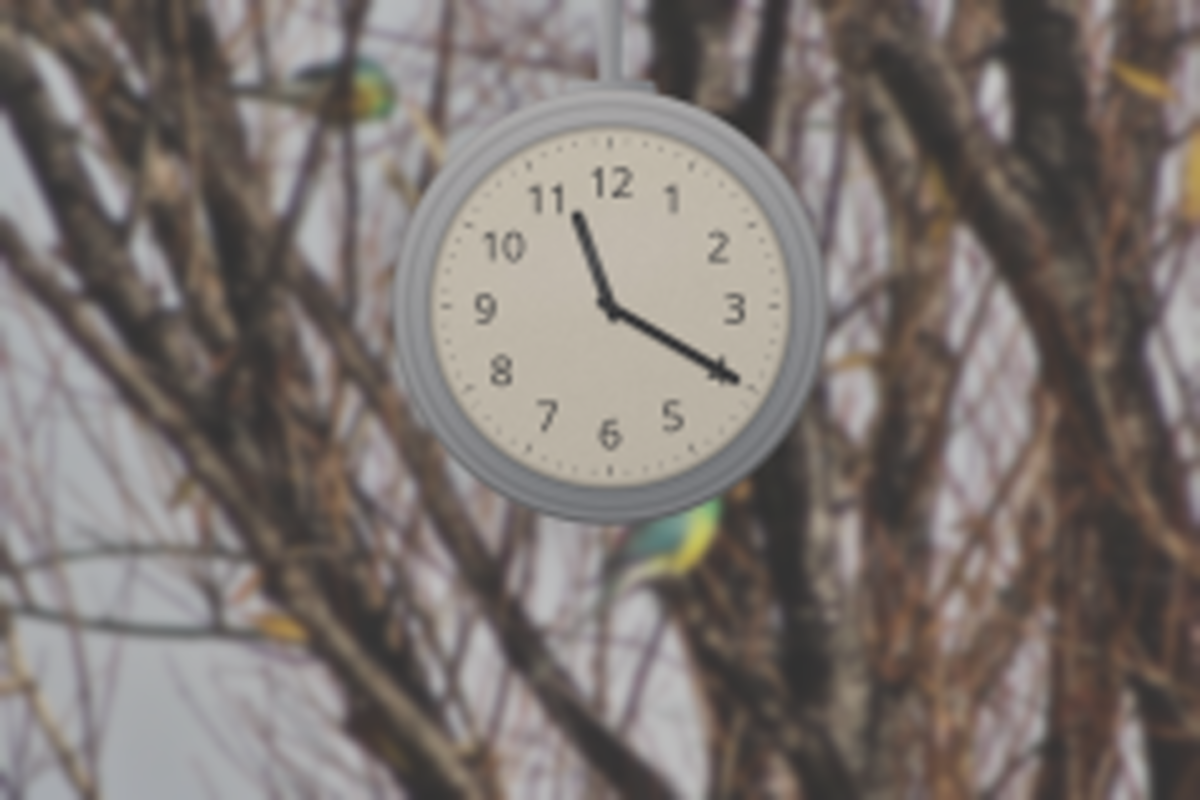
h=11 m=20
